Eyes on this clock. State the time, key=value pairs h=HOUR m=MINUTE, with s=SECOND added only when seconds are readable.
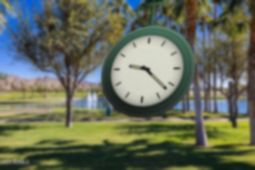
h=9 m=22
